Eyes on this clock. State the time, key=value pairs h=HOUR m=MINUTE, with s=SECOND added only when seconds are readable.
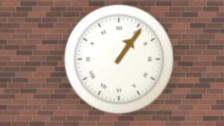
h=1 m=6
